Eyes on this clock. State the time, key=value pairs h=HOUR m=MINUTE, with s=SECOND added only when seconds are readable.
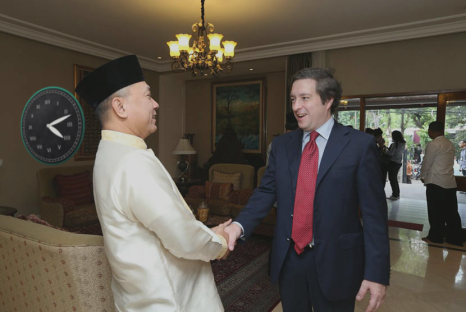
h=4 m=12
